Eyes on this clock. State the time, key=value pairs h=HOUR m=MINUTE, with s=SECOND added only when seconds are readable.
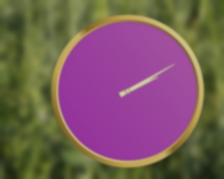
h=2 m=10
